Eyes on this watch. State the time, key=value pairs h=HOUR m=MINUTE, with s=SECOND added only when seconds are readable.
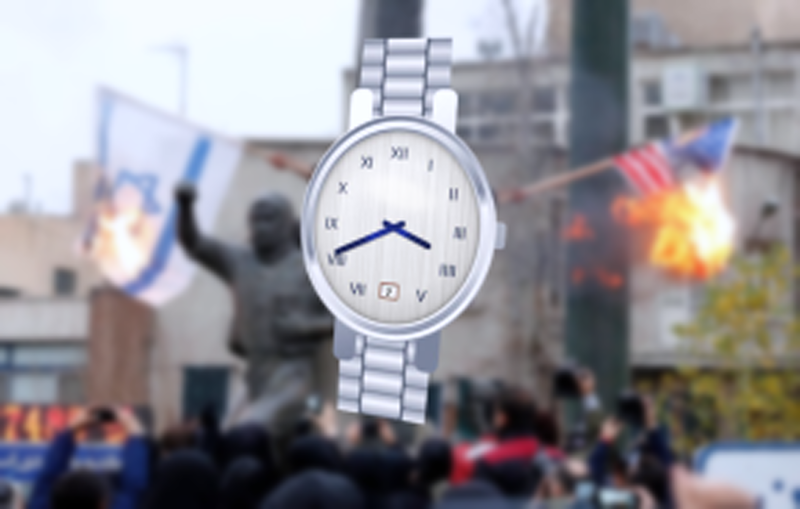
h=3 m=41
